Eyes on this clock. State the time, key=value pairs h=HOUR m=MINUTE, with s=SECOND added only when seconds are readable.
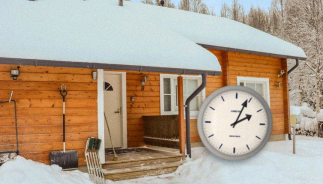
h=2 m=4
